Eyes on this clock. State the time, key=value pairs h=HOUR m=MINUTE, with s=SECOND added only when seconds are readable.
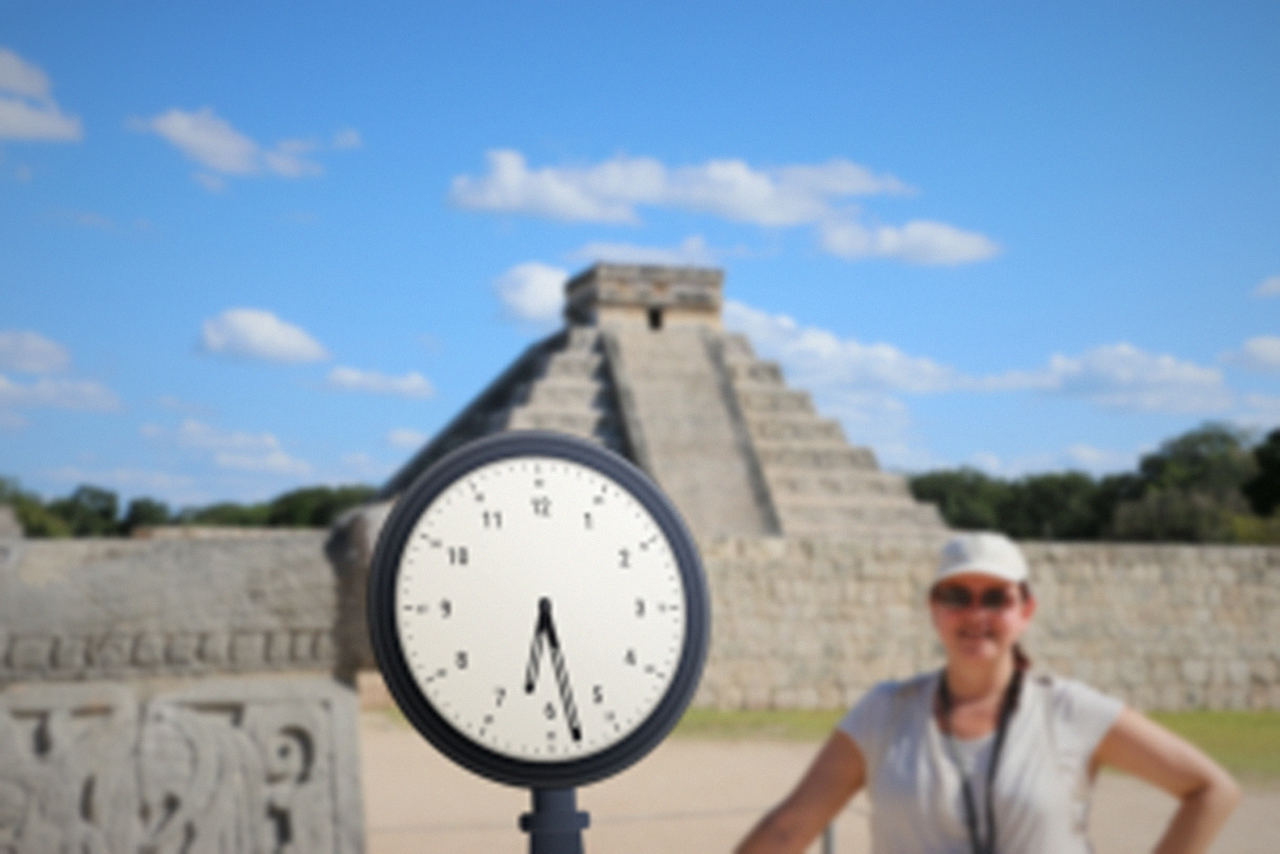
h=6 m=28
